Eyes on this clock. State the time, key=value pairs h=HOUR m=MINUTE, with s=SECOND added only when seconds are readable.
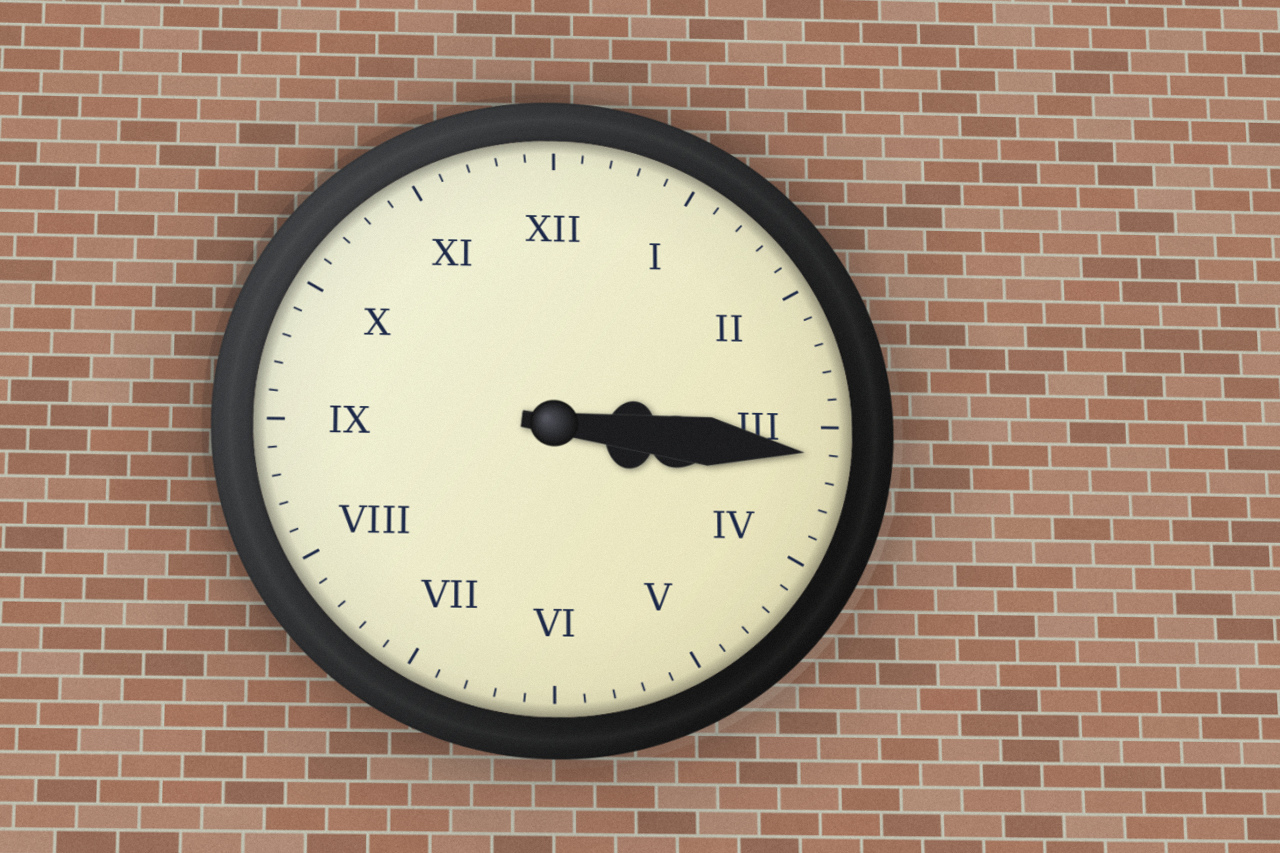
h=3 m=16
